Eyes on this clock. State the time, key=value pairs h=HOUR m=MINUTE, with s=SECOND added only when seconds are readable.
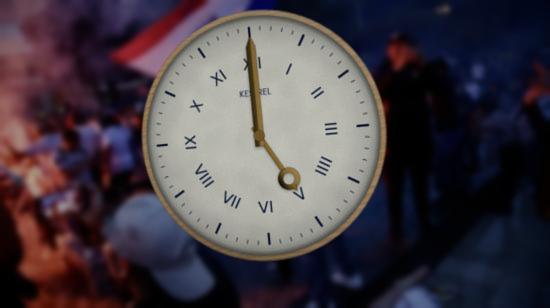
h=5 m=0
